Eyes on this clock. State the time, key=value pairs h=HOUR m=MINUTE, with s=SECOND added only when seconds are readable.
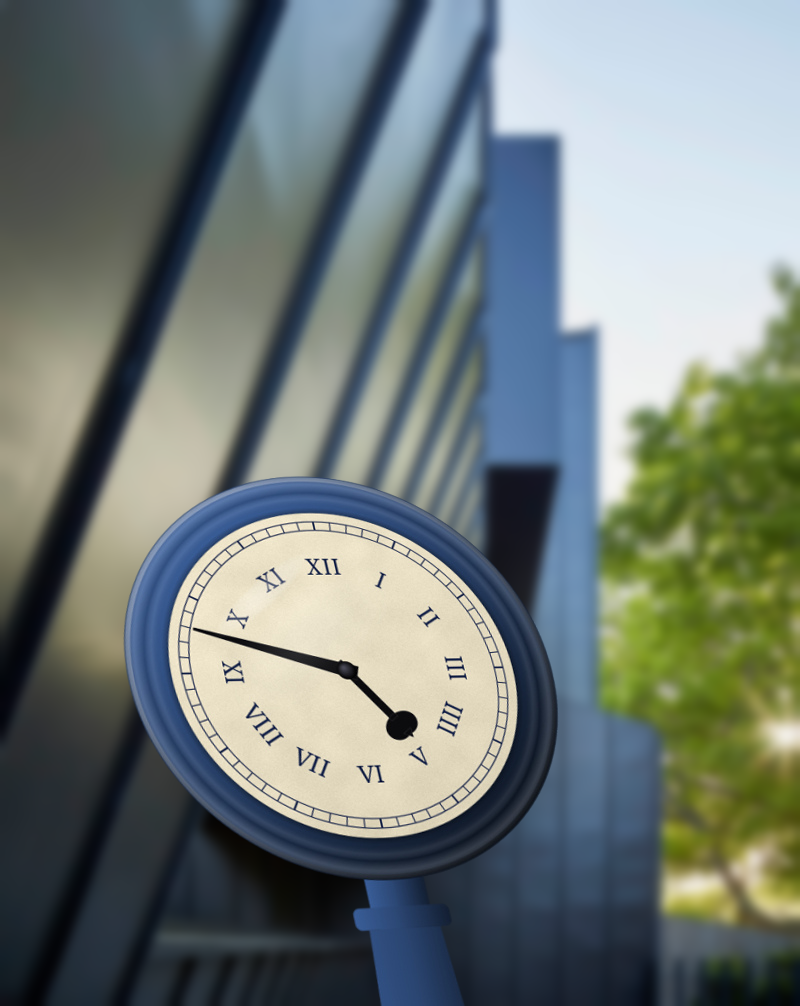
h=4 m=48
